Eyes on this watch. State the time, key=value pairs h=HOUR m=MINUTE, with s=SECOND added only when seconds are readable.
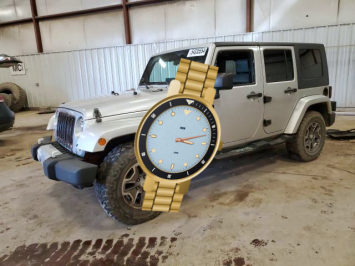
h=3 m=12
